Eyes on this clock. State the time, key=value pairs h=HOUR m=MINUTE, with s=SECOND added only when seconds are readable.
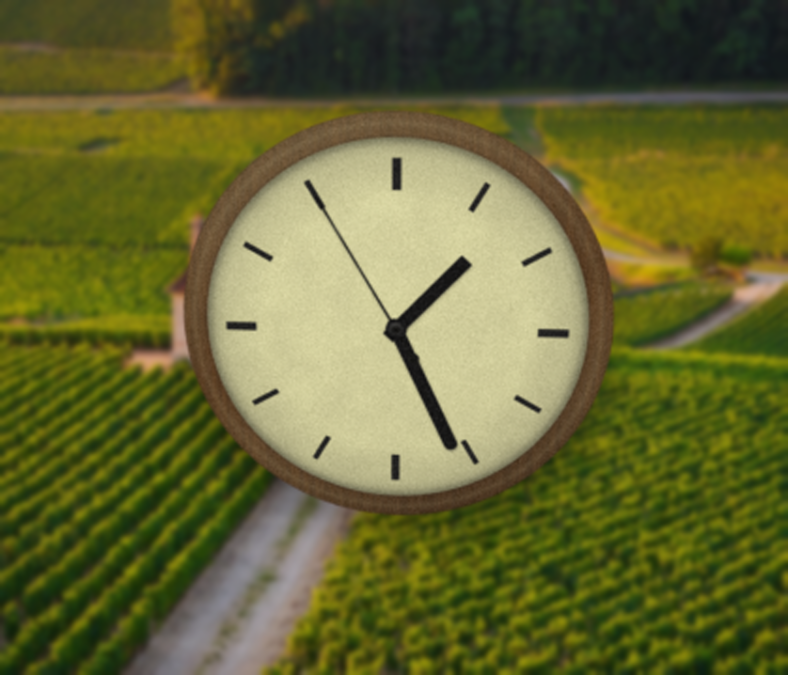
h=1 m=25 s=55
